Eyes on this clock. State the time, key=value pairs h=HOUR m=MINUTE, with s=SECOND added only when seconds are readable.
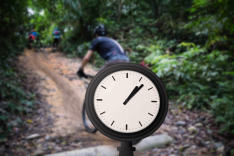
h=1 m=7
